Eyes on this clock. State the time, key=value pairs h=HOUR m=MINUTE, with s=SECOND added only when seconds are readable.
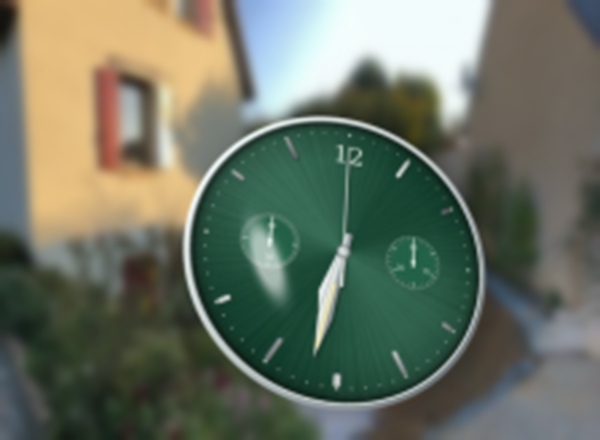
h=6 m=32
